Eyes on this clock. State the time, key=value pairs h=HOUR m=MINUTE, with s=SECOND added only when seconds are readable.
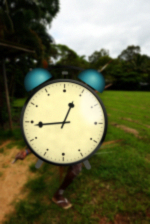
h=12 m=44
